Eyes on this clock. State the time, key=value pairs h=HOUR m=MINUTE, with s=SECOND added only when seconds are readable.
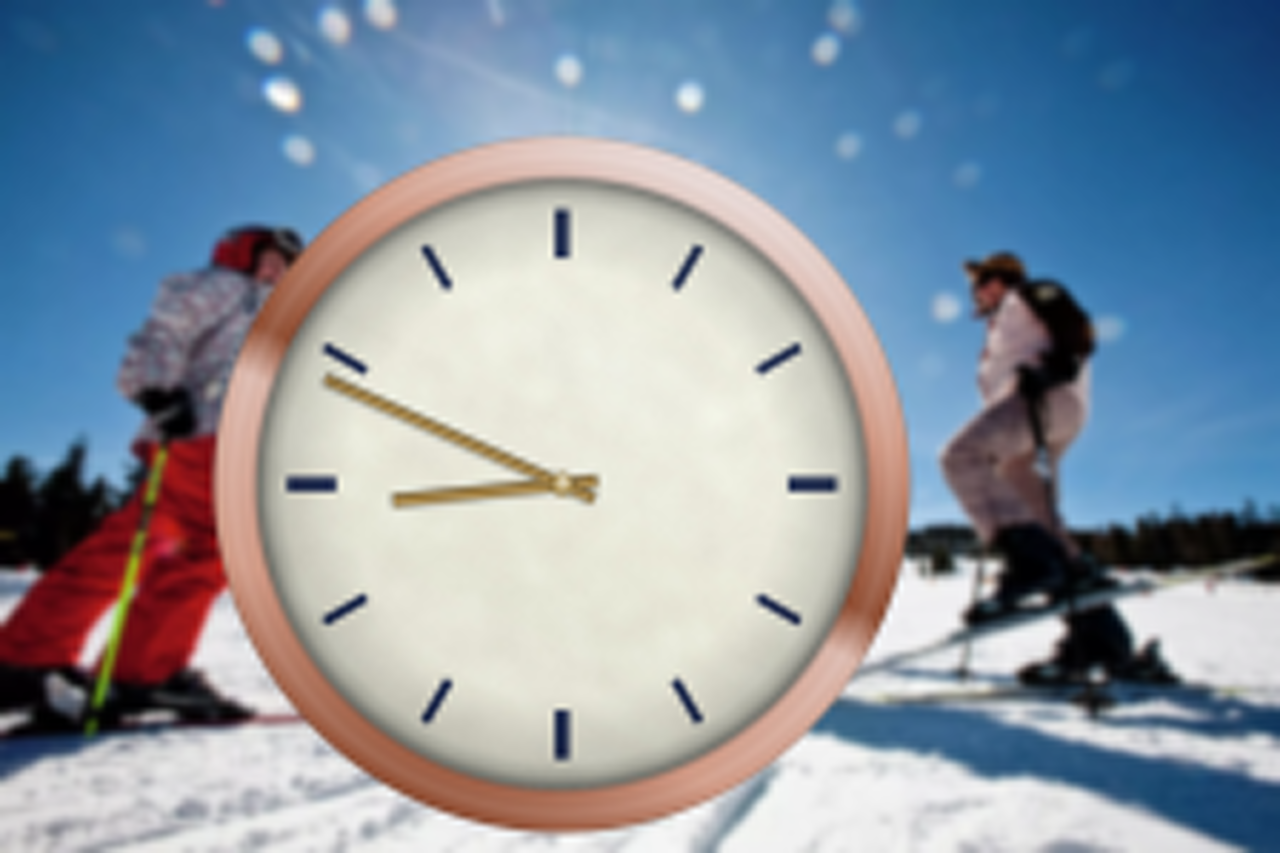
h=8 m=49
